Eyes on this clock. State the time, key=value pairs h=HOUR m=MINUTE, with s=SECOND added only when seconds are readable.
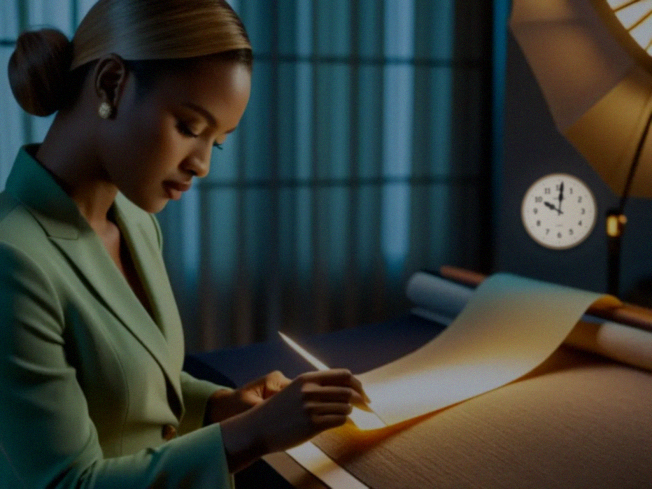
h=10 m=1
